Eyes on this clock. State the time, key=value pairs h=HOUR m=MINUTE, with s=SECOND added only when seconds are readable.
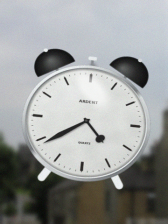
h=4 m=39
